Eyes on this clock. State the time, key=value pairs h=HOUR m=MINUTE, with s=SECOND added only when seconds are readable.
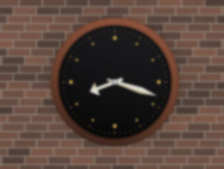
h=8 m=18
